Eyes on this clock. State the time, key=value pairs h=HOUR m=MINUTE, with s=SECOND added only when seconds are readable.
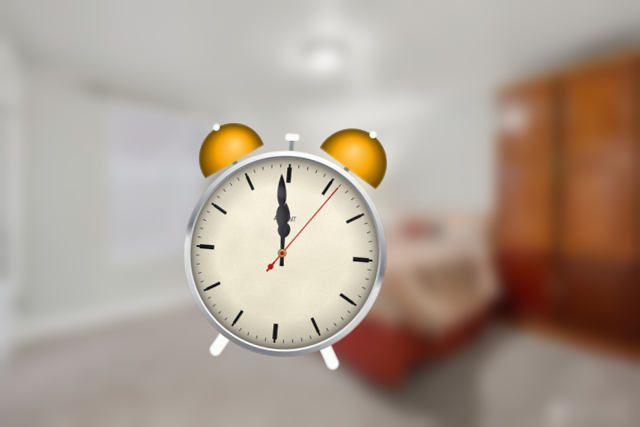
h=11 m=59 s=6
